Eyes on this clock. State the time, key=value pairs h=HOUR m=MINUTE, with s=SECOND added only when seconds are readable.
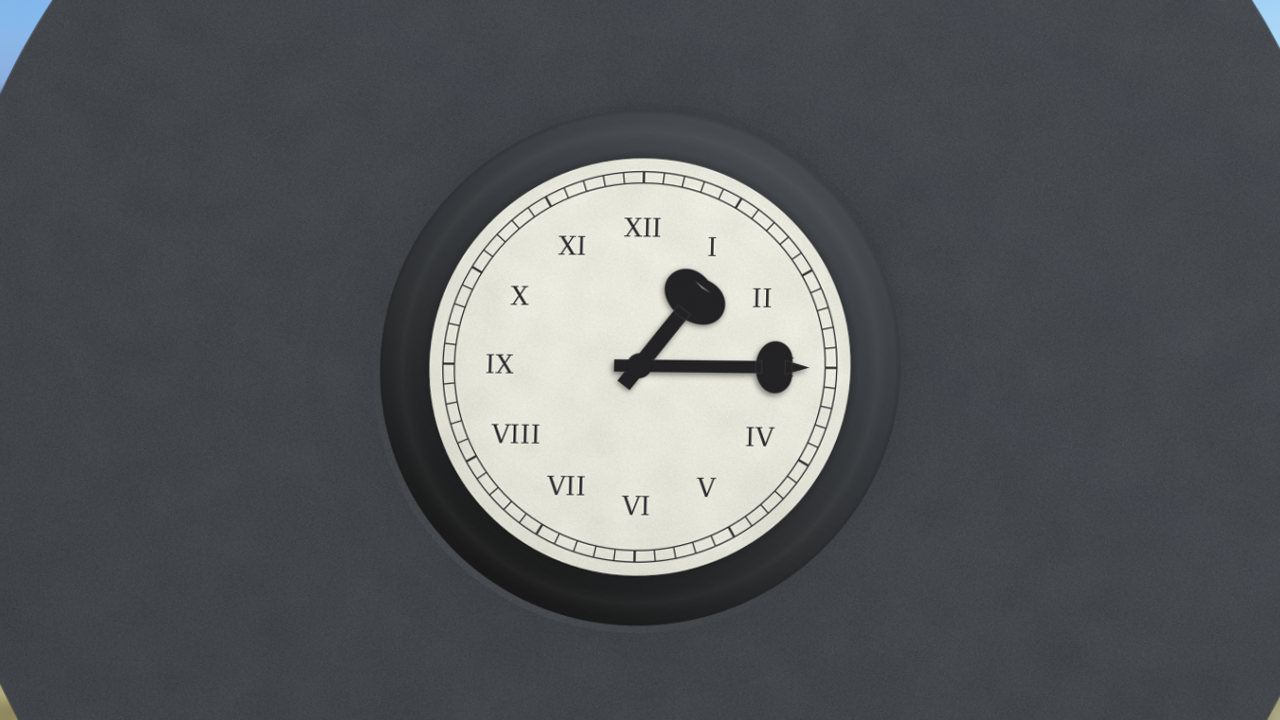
h=1 m=15
